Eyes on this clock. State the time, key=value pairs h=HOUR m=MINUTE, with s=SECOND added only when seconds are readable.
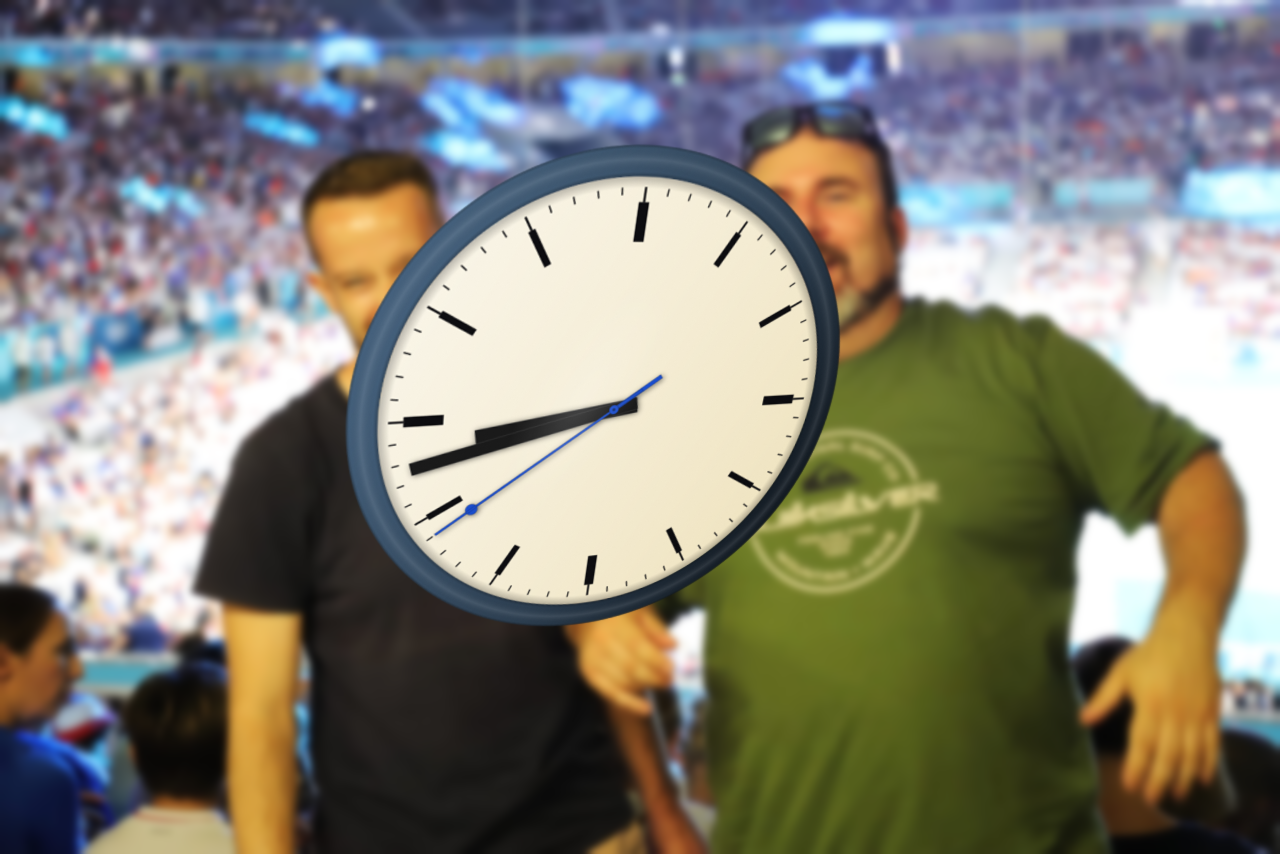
h=8 m=42 s=39
